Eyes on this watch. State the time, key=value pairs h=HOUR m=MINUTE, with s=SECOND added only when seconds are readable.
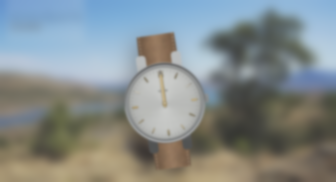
h=12 m=0
